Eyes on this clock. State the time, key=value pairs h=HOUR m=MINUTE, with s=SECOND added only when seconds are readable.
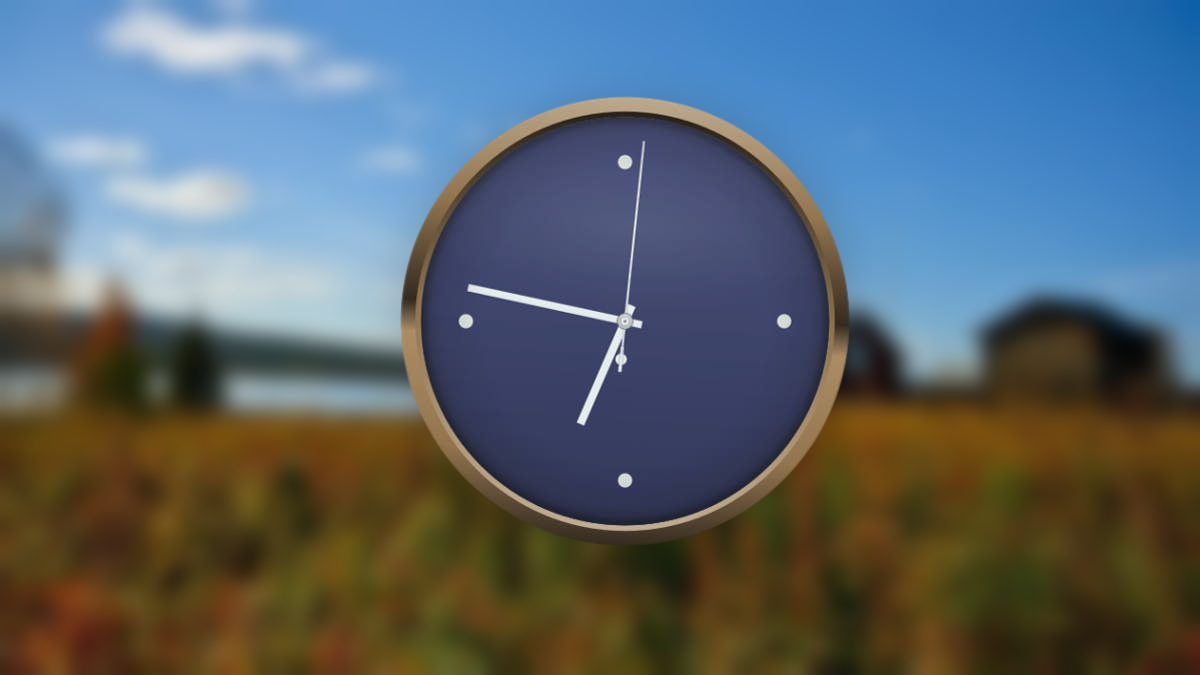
h=6 m=47 s=1
